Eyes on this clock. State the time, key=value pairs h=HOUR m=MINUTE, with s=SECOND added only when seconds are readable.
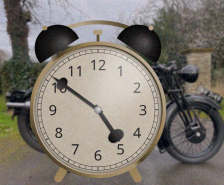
h=4 m=51
